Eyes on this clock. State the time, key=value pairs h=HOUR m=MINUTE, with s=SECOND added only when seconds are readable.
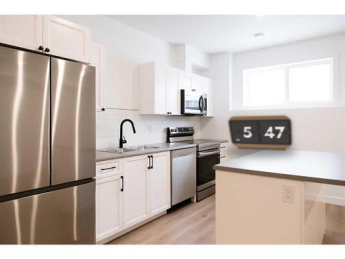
h=5 m=47
